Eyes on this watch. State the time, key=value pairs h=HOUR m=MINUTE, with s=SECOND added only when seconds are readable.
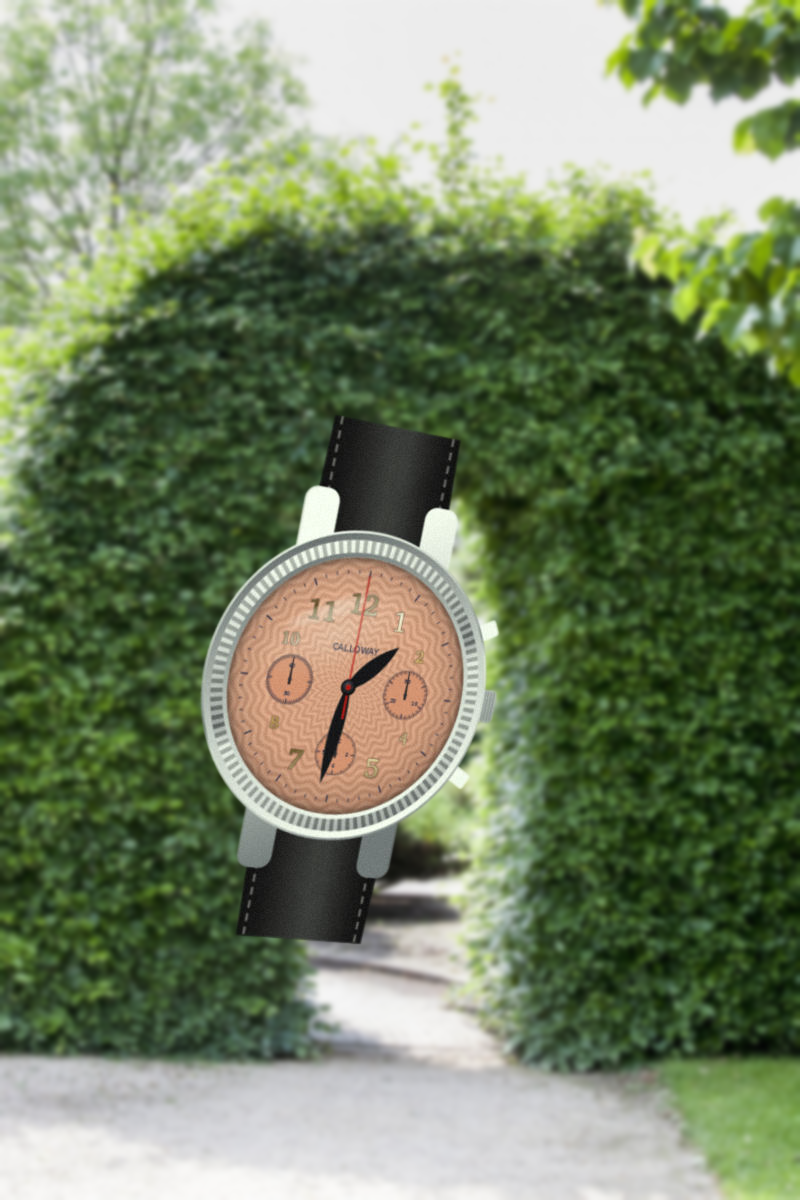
h=1 m=31
